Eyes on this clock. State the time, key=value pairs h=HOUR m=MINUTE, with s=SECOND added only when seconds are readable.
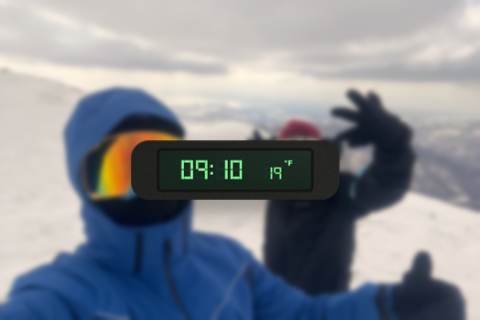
h=9 m=10
